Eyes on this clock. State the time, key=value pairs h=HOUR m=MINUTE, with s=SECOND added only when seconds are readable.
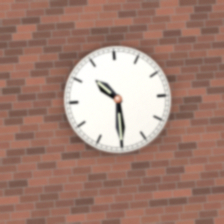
h=10 m=30
